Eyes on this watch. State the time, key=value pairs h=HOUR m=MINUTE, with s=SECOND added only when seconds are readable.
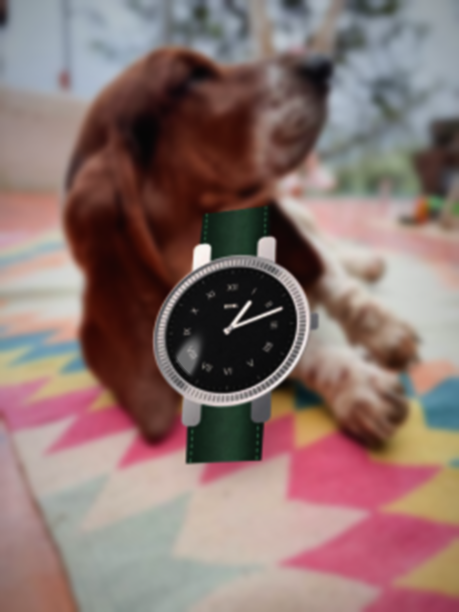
h=1 m=12
